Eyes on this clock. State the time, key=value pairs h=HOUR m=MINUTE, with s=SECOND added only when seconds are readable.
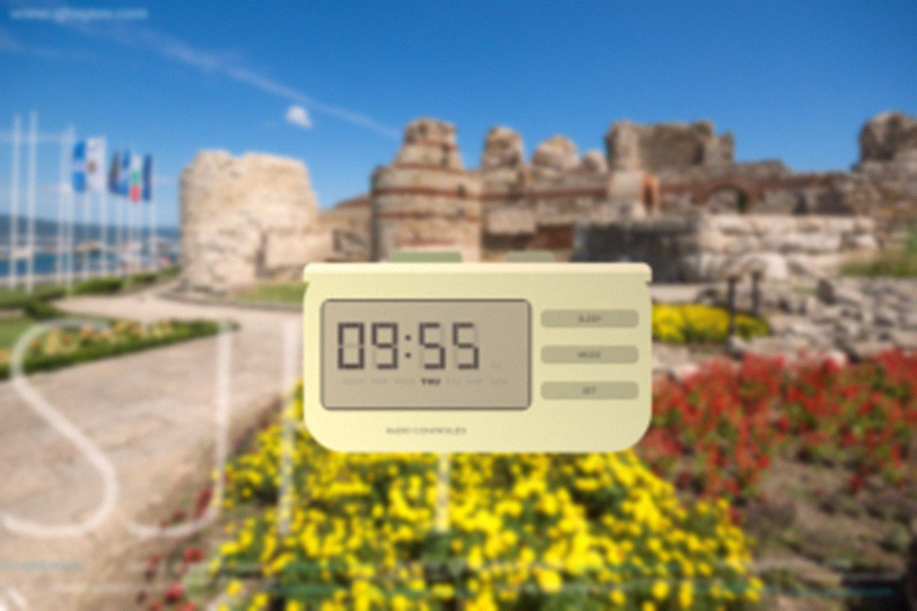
h=9 m=55
